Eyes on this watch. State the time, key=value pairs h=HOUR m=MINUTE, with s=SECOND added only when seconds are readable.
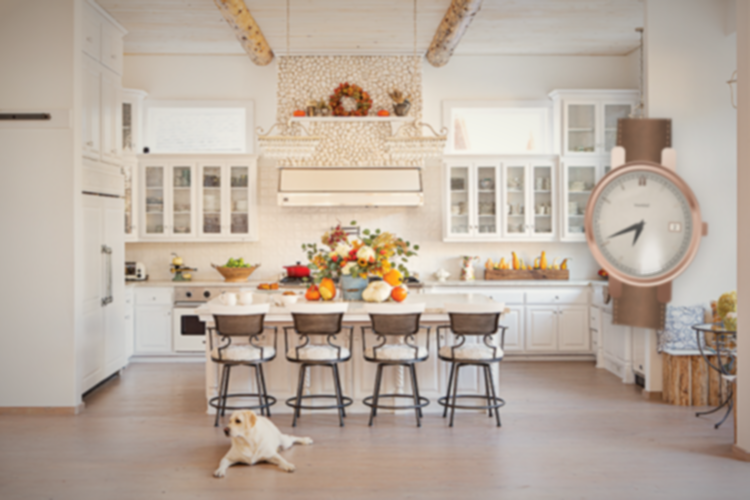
h=6 m=41
